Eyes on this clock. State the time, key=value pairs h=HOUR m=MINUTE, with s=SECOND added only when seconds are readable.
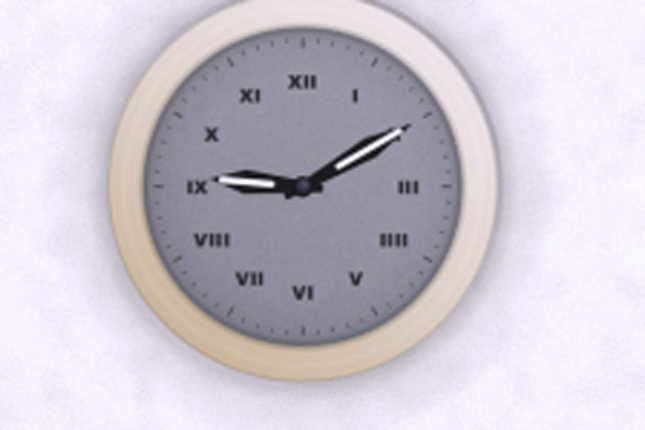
h=9 m=10
